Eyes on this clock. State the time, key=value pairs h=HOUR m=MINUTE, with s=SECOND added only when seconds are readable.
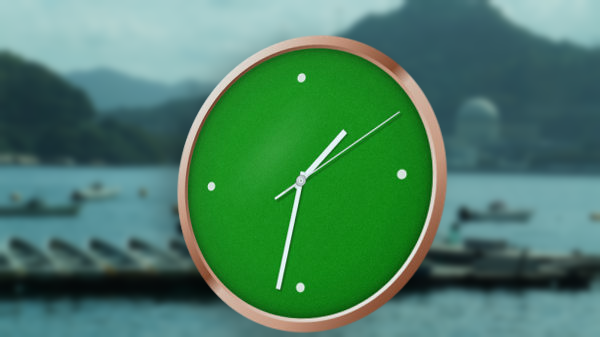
h=1 m=32 s=10
